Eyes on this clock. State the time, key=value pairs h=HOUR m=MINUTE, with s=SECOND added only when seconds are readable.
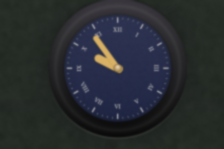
h=9 m=54
